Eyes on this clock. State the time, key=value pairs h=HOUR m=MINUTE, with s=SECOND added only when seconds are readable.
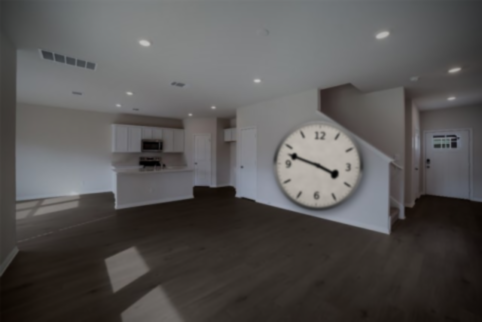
h=3 m=48
